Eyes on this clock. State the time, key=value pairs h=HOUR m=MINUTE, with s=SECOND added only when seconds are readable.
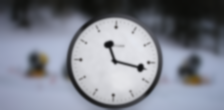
h=11 m=17
